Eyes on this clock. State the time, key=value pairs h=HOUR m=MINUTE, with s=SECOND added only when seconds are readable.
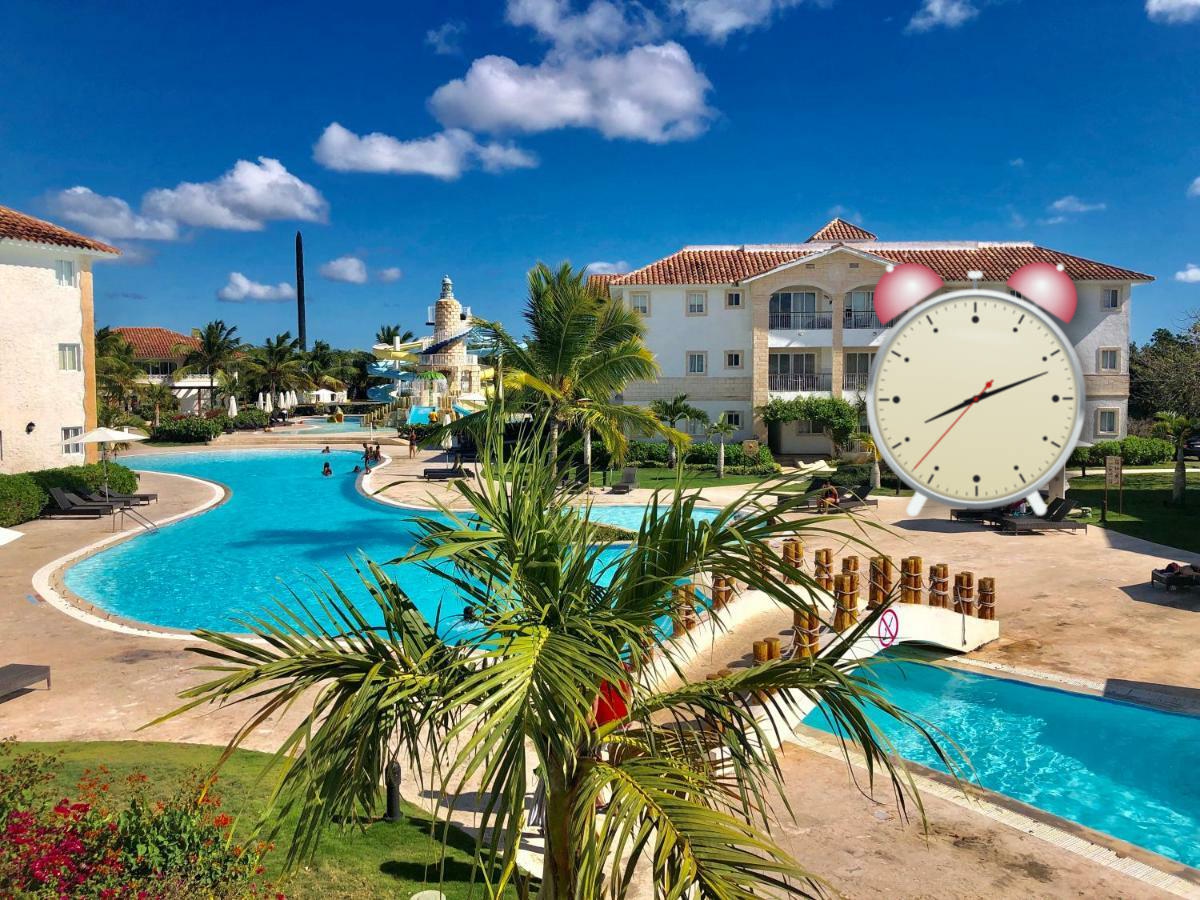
h=8 m=11 s=37
